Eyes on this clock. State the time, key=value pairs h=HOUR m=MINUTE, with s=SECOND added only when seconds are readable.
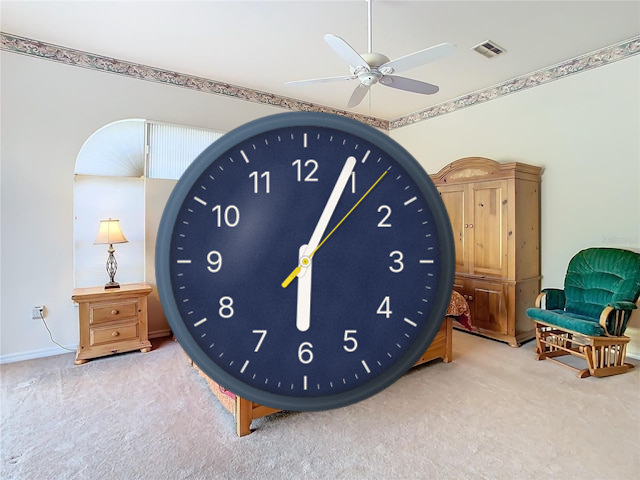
h=6 m=4 s=7
